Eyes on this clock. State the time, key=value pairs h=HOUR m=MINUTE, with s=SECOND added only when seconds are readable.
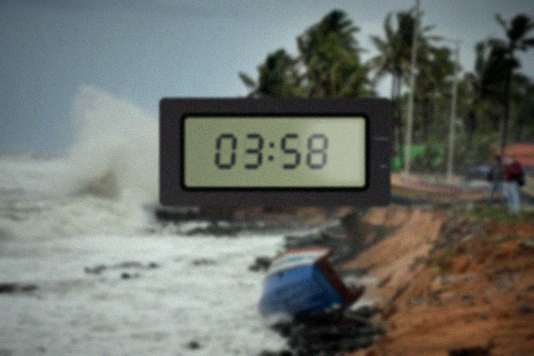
h=3 m=58
